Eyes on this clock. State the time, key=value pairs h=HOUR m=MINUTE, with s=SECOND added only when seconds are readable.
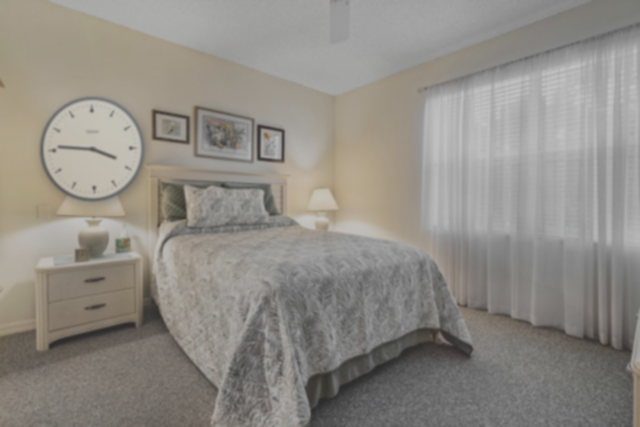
h=3 m=46
